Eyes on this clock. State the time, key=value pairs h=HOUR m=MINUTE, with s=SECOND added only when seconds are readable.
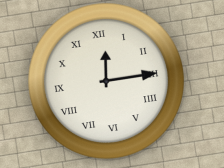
h=12 m=15
